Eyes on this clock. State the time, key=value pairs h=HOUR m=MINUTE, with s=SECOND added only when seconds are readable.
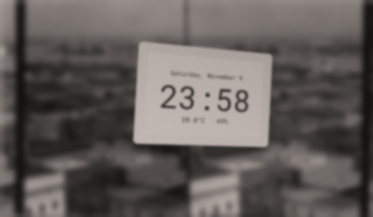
h=23 m=58
